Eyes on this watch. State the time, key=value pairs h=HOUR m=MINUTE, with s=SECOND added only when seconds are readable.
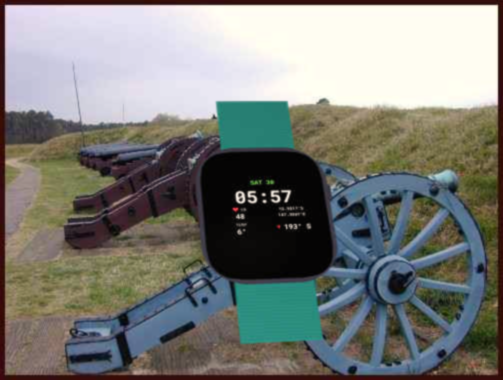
h=5 m=57
